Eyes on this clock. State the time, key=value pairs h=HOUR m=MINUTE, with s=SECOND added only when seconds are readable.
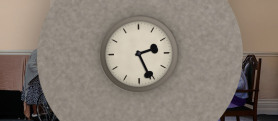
h=2 m=26
